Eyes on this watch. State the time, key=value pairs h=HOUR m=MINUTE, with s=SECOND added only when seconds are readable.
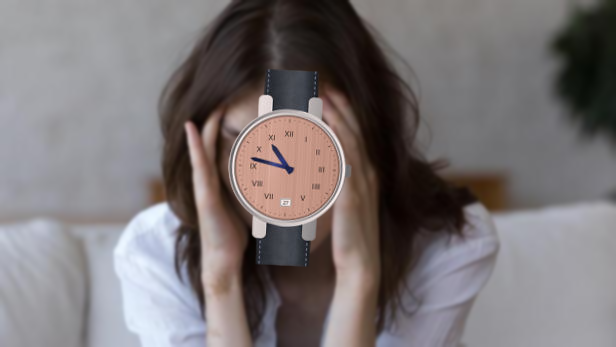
h=10 m=47
